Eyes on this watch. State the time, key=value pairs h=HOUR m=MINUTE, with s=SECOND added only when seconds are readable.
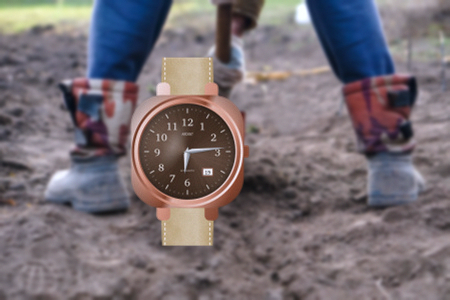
h=6 m=14
